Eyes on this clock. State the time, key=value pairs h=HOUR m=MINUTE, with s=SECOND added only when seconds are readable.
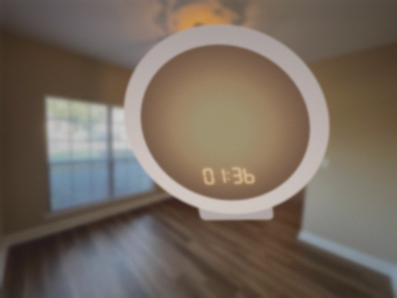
h=1 m=36
